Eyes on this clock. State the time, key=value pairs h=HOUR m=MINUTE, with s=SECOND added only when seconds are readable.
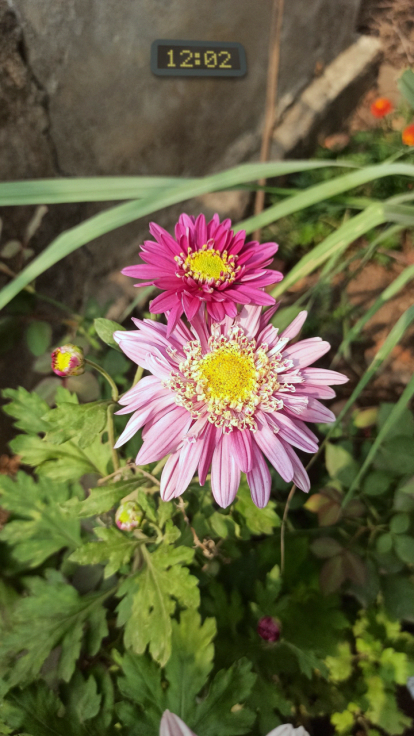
h=12 m=2
